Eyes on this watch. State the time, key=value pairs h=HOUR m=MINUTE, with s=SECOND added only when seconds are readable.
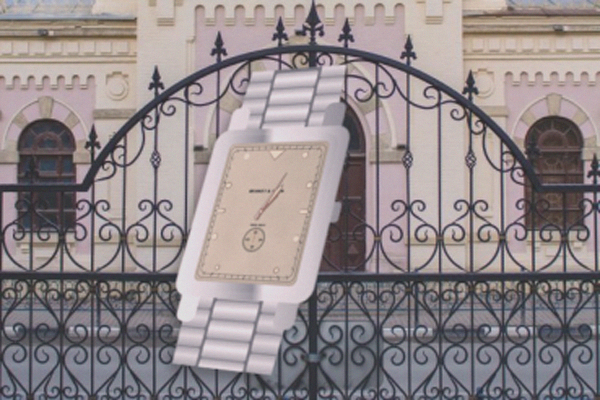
h=1 m=4
